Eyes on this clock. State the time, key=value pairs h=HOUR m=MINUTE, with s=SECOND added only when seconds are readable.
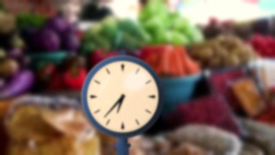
h=6 m=37
